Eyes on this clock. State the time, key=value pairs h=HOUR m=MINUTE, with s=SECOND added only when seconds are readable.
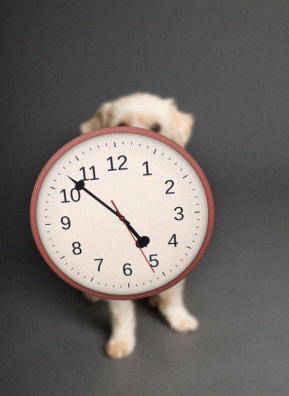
h=4 m=52 s=26
